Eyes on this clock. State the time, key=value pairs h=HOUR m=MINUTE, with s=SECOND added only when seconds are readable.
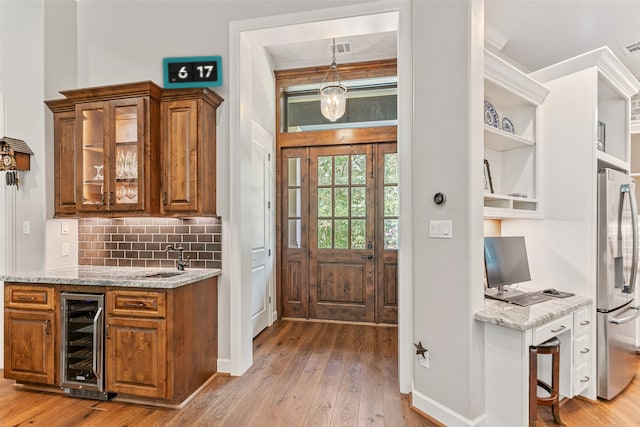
h=6 m=17
